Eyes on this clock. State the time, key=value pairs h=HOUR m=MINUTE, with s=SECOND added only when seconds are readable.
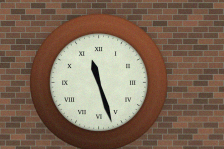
h=11 m=27
